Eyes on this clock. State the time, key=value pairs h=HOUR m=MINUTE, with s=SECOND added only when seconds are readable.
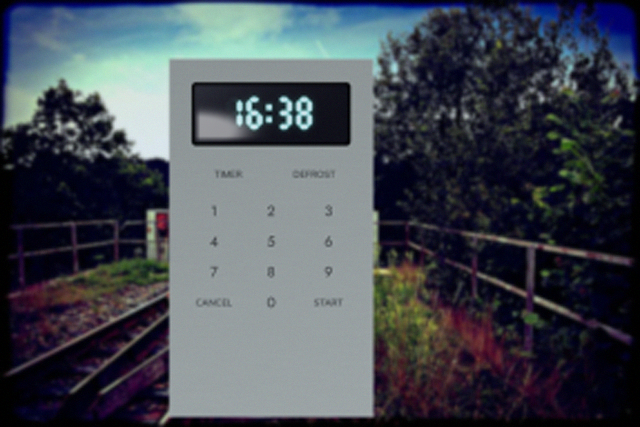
h=16 m=38
